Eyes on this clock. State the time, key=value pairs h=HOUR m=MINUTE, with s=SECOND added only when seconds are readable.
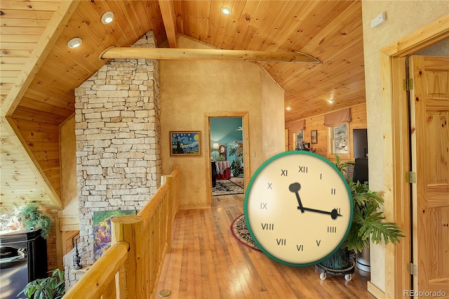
h=11 m=16
